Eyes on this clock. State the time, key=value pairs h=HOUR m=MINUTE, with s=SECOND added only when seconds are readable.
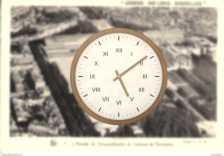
h=5 m=9
